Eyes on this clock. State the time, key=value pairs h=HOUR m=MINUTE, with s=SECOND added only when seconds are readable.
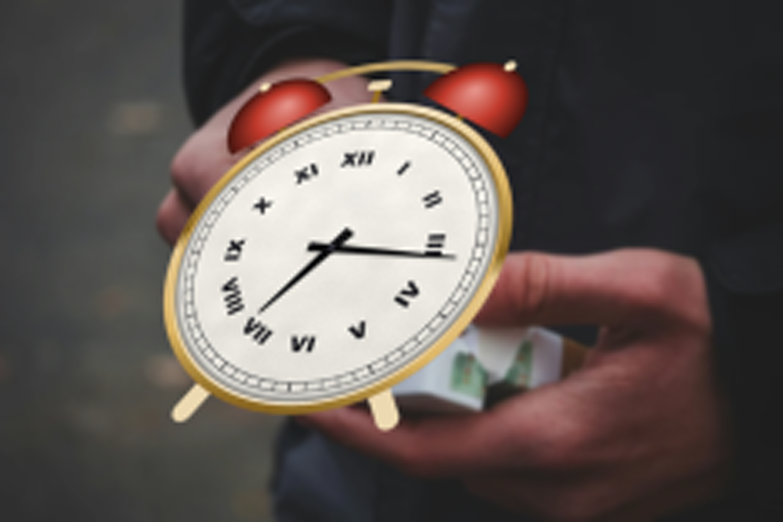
h=7 m=16
